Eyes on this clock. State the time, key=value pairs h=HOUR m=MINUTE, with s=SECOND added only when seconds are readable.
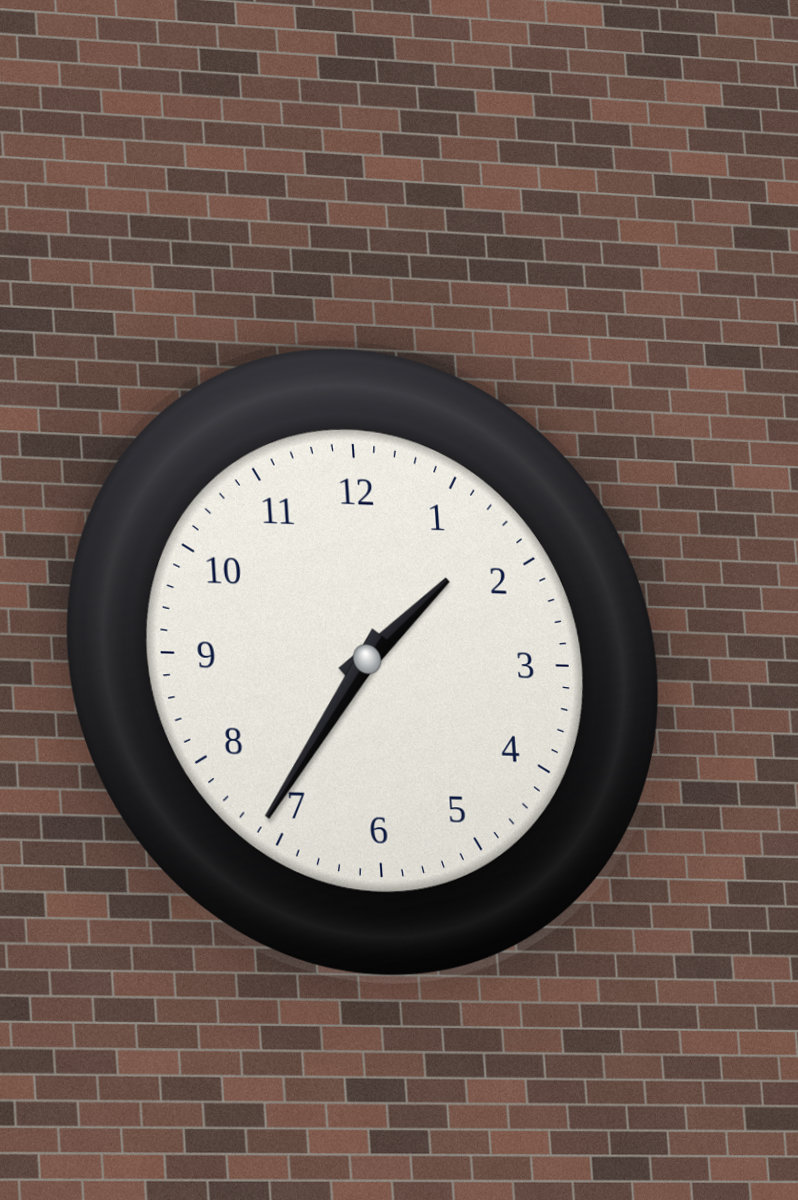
h=1 m=36
